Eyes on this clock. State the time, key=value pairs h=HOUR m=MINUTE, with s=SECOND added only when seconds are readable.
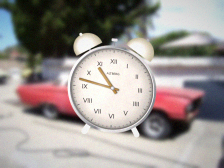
h=10 m=47
